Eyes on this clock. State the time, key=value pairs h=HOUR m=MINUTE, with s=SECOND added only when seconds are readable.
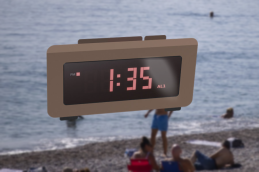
h=1 m=35
